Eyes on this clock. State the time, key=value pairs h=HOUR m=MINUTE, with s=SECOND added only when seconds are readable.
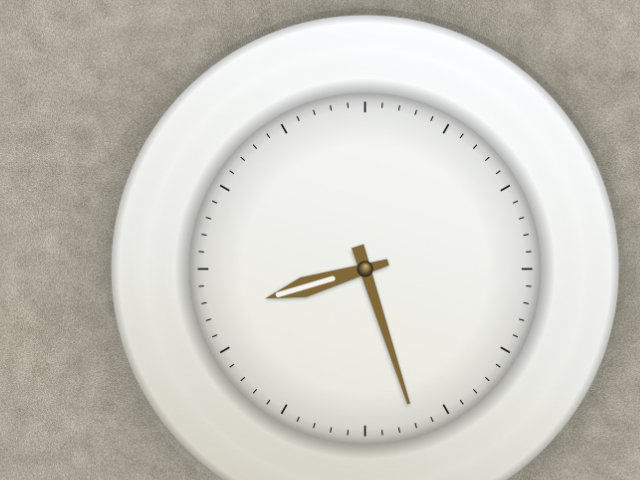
h=8 m=27
